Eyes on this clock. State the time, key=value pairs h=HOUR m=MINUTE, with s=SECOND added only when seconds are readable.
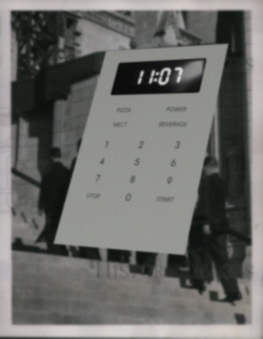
h=11 m=7
